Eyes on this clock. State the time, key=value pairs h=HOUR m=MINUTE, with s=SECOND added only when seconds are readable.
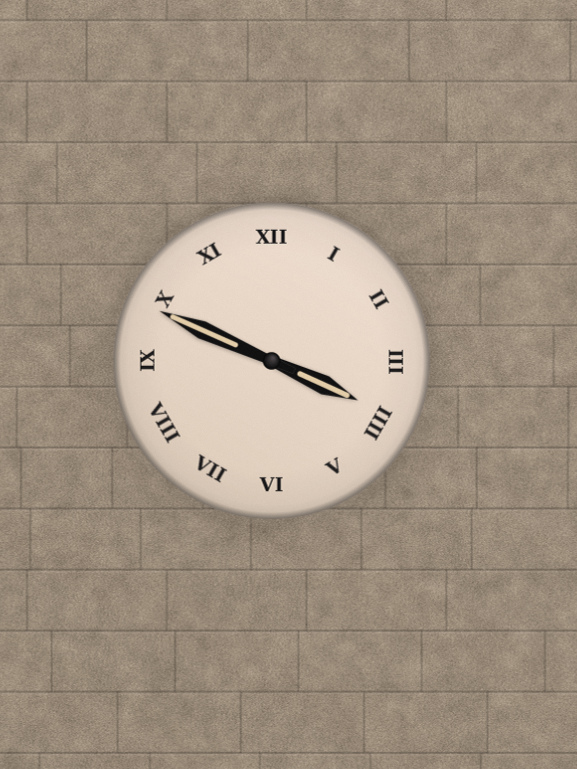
h=3 m=49
